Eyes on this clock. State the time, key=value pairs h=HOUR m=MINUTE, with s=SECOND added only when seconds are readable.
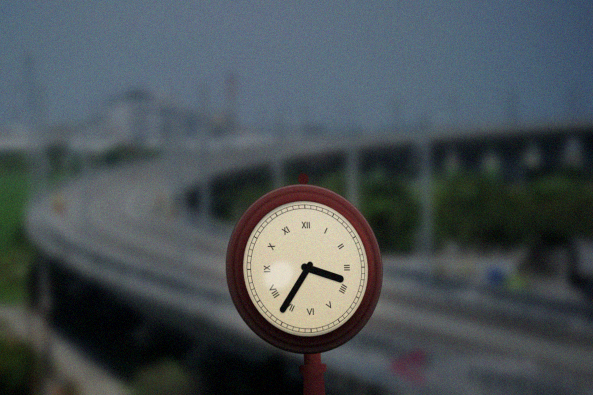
h=3 m=36
